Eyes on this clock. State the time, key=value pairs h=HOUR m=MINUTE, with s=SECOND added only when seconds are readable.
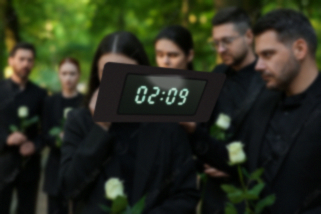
h=2 m=9
